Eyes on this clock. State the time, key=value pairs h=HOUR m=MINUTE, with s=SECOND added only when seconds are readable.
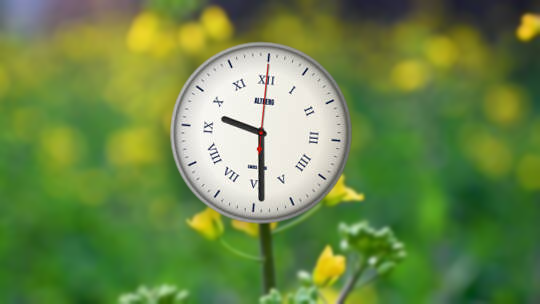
h=9 m=29 s=0
